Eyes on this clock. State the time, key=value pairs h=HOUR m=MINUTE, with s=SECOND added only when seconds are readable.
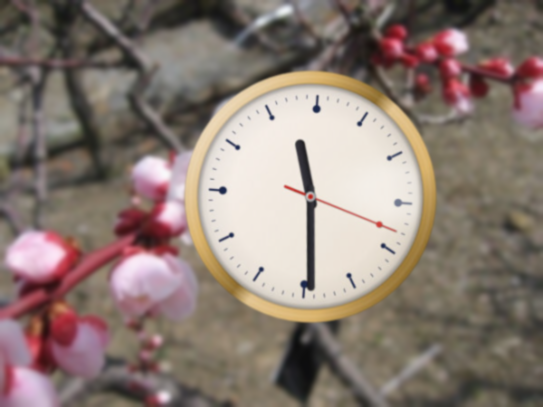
h=11 m=29 s=18
